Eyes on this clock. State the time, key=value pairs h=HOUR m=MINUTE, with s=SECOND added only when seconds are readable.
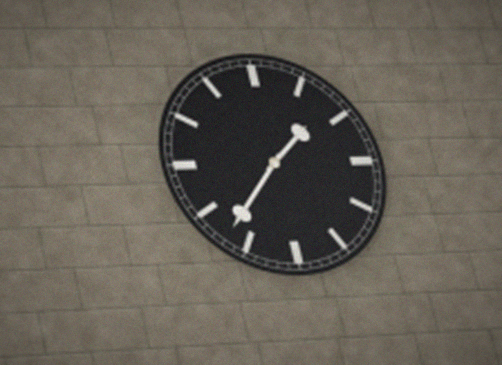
h=1 m=37
